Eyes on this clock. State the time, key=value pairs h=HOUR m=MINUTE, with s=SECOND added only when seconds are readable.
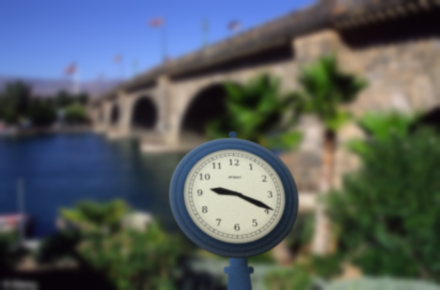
h=9 m=19
